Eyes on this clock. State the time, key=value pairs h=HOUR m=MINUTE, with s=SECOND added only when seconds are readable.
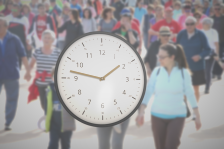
h=1 m=47
